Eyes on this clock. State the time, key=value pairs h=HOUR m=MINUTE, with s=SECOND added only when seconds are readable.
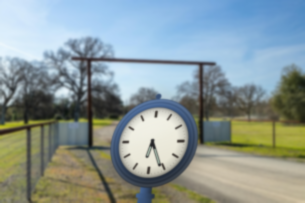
h=6 m=26
